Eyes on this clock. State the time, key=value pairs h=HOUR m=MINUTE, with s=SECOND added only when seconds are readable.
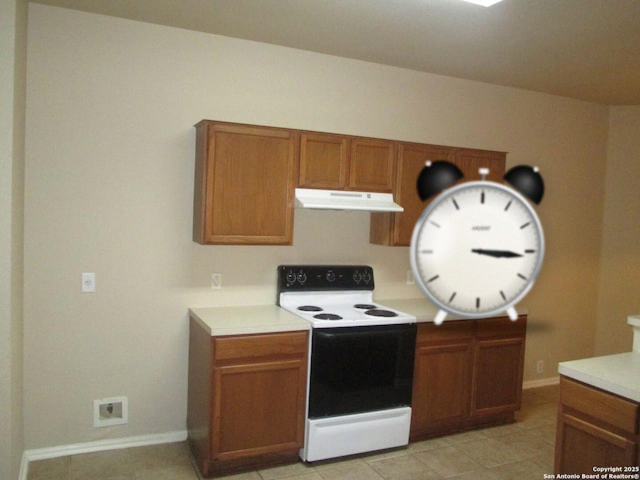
h=3 m=16
